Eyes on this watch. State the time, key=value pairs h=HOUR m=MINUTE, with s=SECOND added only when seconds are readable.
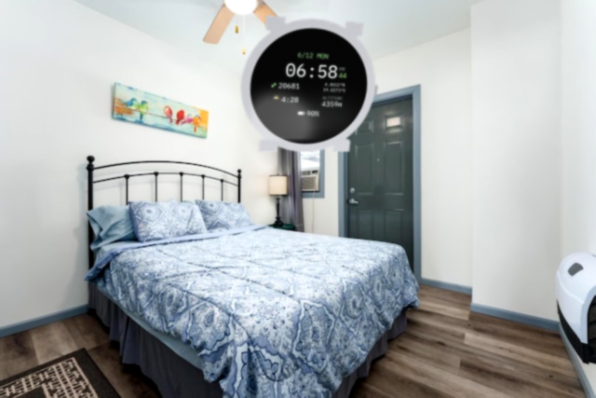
h=6 m=58
